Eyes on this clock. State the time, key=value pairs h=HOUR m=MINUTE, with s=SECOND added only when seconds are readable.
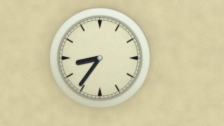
h=8 m=36
